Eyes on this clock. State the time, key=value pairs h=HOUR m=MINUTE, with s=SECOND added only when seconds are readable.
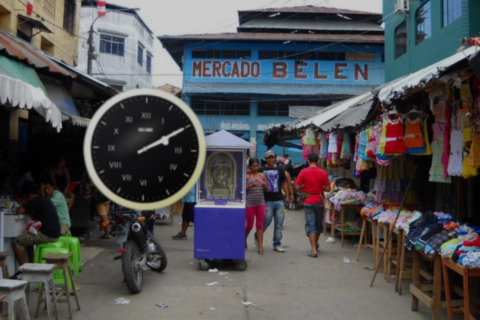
h=2 m=10
